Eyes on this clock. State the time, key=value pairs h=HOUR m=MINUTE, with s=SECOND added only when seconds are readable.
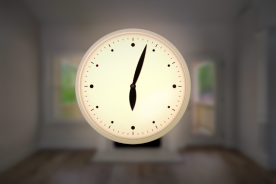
h=6 m=3
